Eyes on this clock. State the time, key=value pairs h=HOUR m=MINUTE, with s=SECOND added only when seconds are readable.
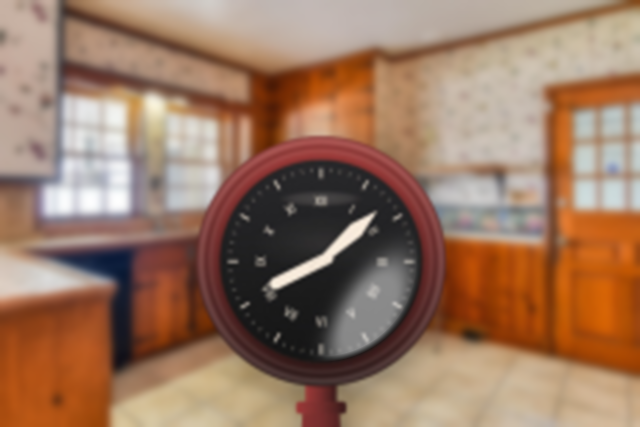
h=8 m=8
